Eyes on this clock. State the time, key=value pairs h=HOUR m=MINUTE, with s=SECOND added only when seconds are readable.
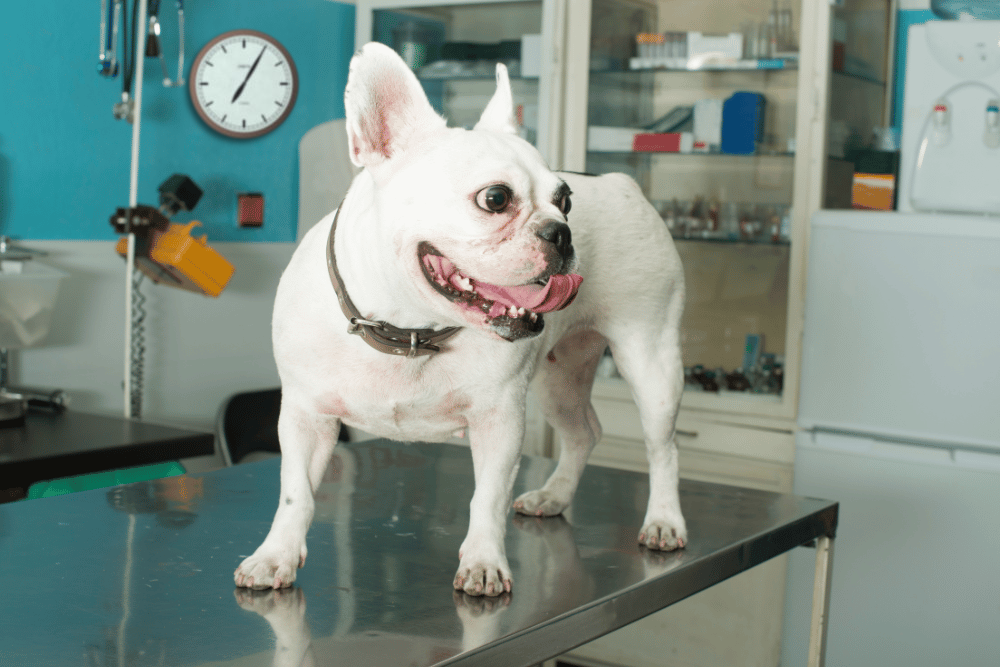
h=7 m=5
